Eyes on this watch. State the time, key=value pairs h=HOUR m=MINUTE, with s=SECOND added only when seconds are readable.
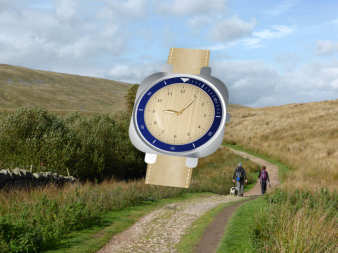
h=9 m=6
